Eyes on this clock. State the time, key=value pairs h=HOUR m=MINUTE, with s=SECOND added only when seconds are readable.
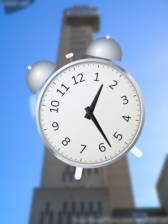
h=1 m=28
